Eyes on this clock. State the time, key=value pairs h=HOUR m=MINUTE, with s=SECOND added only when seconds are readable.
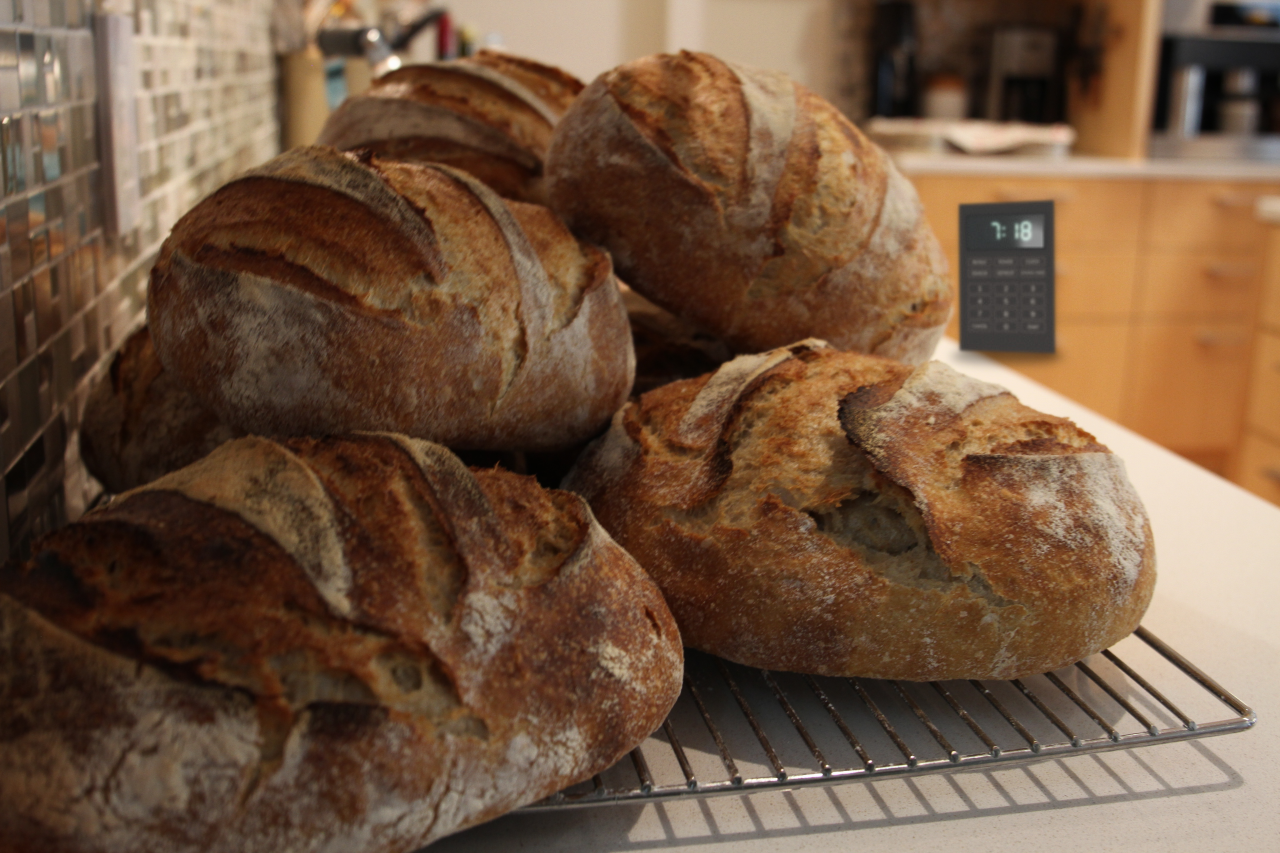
h=7 m=18
